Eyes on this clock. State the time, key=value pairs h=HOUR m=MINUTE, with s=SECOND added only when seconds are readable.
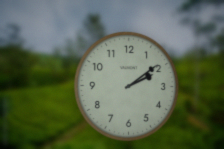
h=2 m=9
